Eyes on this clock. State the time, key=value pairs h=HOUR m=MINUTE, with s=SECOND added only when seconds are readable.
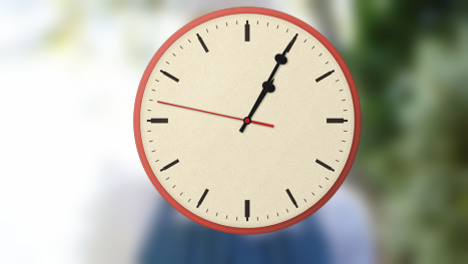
h=1 m=4 s=47
